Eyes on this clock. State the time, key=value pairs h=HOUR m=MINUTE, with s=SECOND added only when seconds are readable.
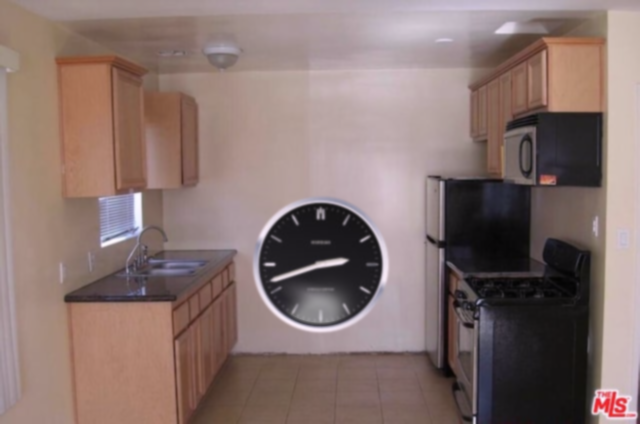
h=2 m=42
